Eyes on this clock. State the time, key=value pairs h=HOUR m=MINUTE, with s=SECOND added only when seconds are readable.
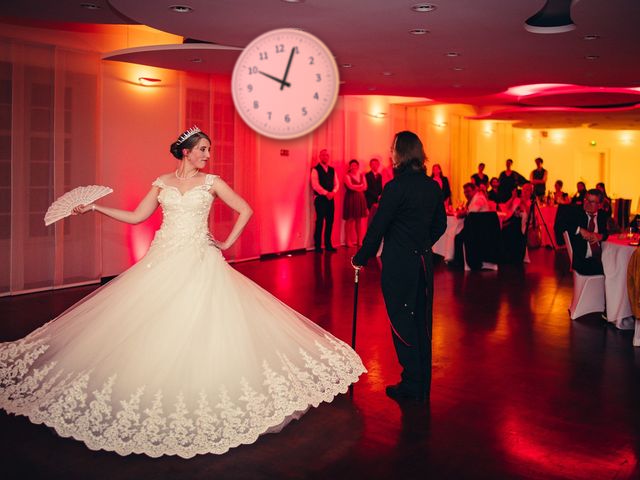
h=10 m=4
